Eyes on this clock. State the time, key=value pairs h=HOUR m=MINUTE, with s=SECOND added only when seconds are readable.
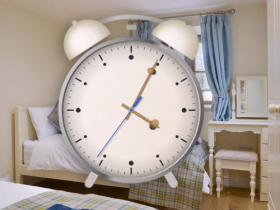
h=4 m=4 s=36
